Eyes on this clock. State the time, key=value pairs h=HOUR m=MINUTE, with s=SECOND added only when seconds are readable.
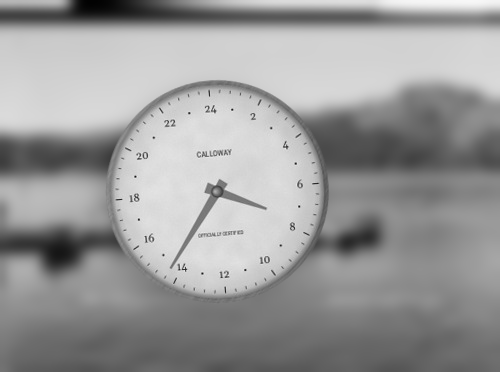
h=7 m=36
